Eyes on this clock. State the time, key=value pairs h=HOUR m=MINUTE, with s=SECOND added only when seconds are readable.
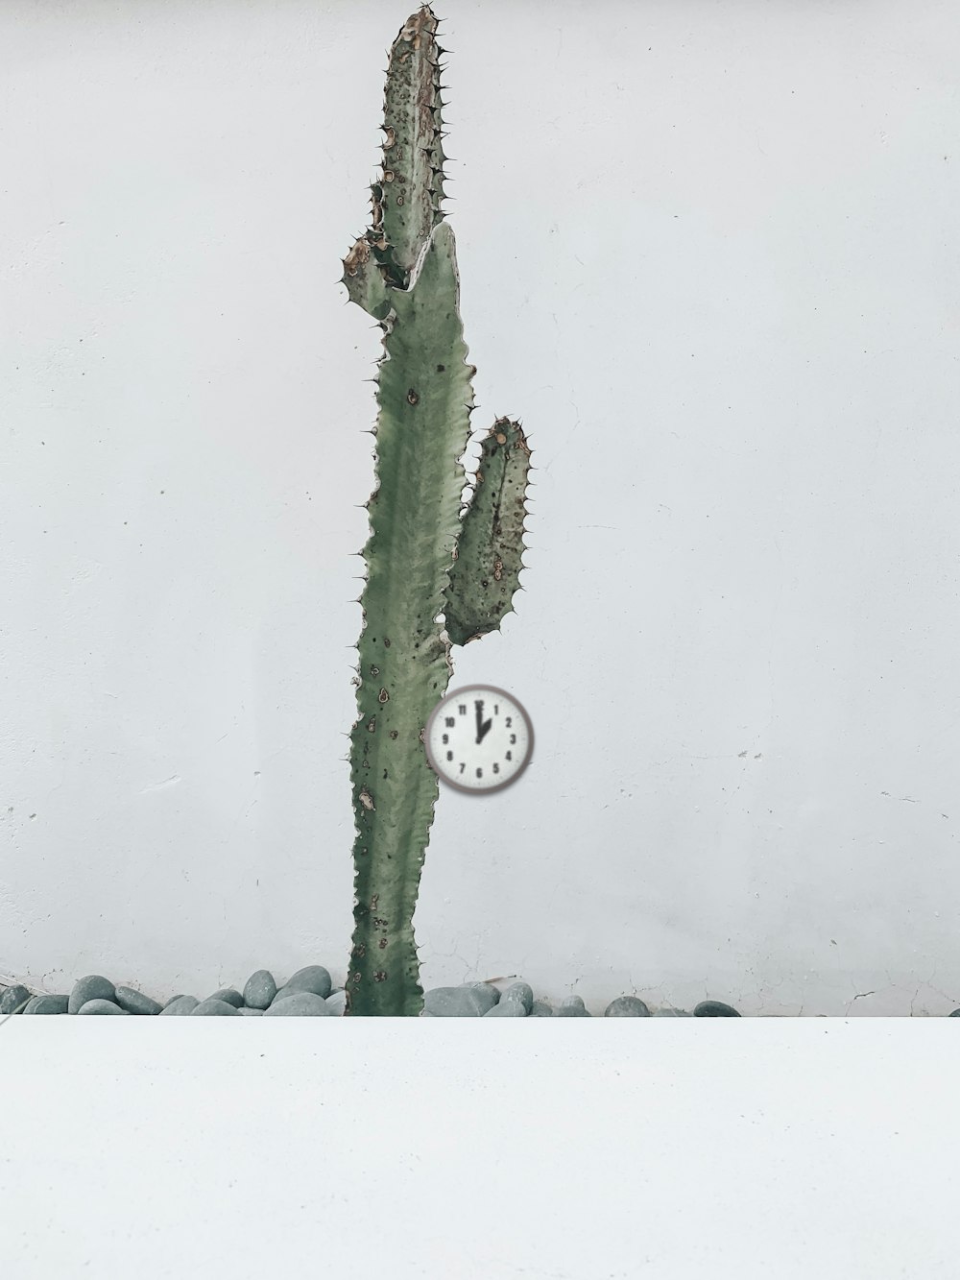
h=1 m=0
